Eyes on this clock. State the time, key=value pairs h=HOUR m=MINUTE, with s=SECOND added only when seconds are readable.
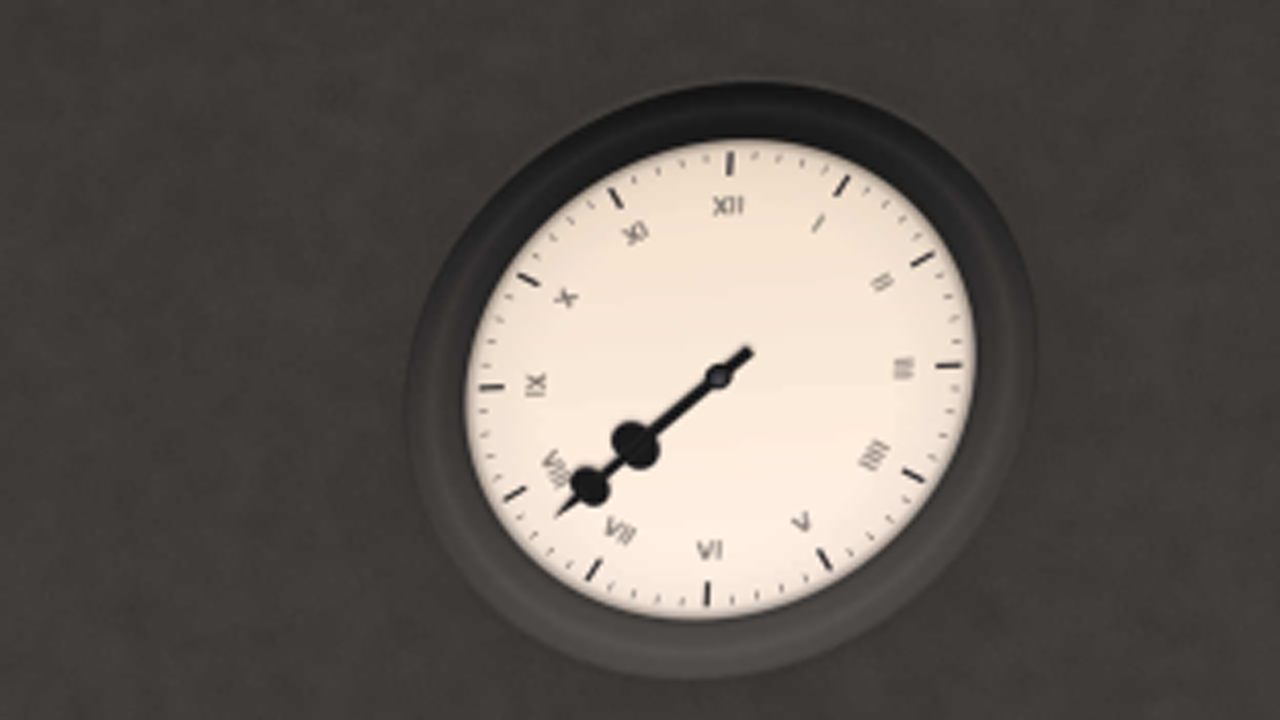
h=7 m=38
